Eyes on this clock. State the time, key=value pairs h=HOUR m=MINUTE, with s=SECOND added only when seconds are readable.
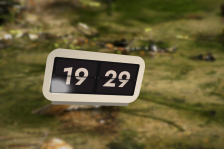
h=19 m=29
